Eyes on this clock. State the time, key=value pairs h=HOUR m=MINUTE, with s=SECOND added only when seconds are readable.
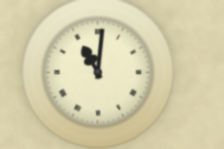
h=11 m=1
